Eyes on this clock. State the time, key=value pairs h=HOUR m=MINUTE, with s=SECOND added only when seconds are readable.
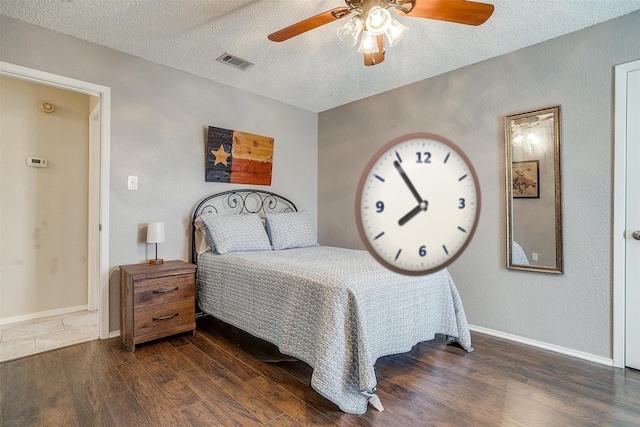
h=7 m=54
